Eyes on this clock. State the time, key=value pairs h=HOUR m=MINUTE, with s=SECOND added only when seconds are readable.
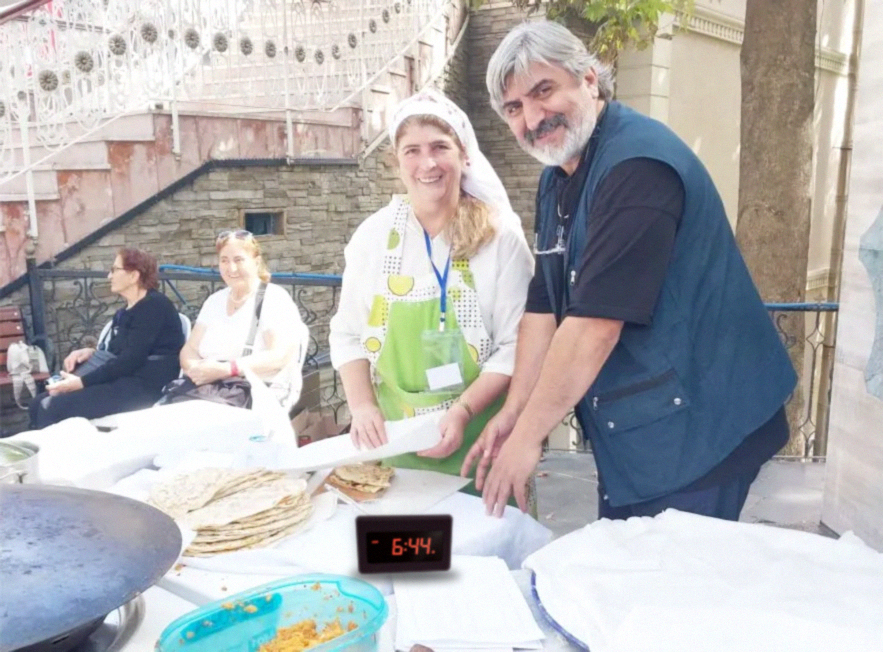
h=6 m=44
